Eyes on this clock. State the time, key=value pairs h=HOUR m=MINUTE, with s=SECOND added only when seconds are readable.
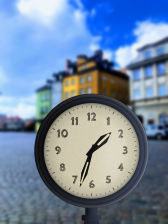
h=1 m=33
